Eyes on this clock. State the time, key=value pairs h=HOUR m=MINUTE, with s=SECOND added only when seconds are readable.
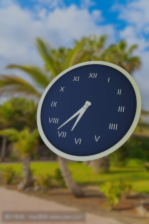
h=6 m=37
